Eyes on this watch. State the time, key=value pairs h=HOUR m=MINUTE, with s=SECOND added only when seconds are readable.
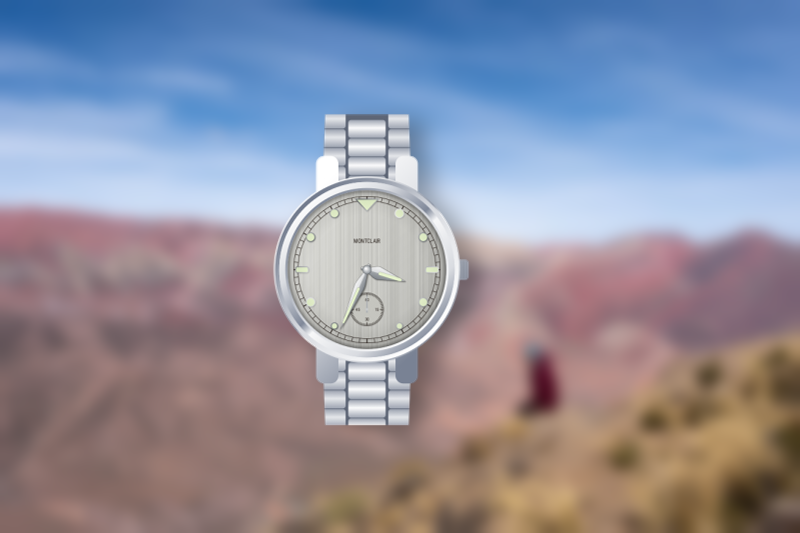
h=3 m=34
